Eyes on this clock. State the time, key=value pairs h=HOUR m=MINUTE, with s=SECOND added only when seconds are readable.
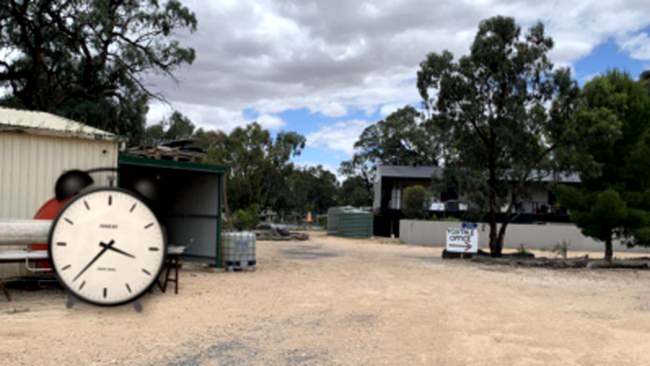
h=3 m=37
